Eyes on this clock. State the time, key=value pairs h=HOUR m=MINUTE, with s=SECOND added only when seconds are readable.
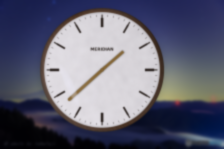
h=1 m=38
